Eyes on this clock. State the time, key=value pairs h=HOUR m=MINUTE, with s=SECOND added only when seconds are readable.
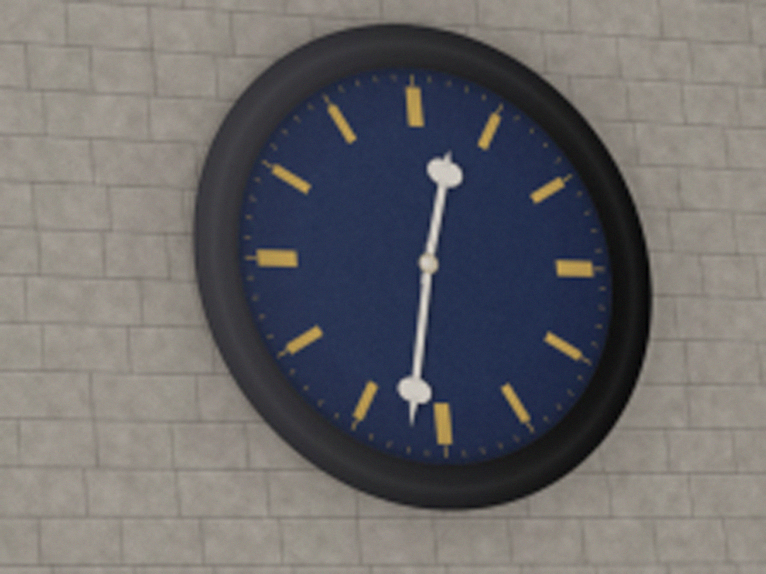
h=12 m=32
